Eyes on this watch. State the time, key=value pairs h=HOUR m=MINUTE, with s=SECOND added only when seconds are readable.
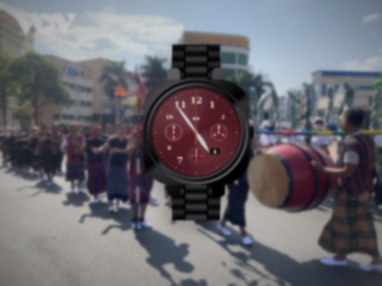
h=4 m=54
